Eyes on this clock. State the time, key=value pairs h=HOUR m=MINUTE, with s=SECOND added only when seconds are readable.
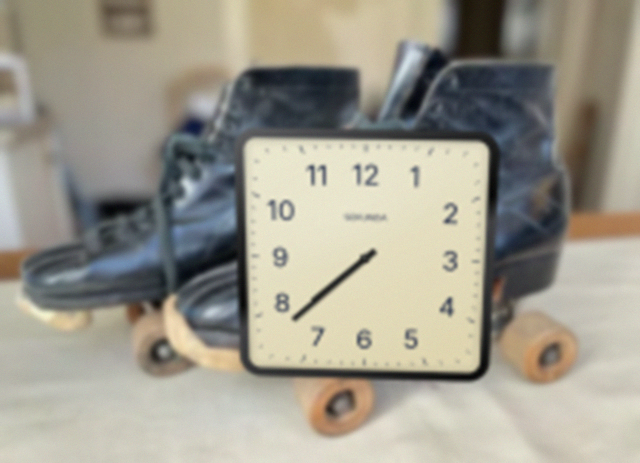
h=7 m=38
